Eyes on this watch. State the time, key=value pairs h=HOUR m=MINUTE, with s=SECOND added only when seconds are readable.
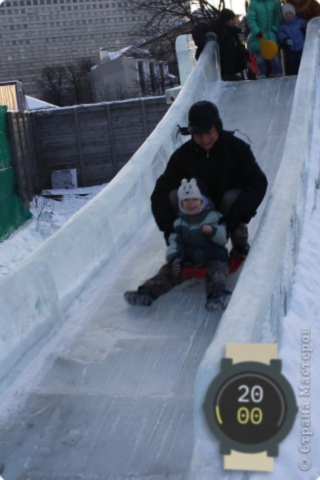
h=20 m=0
